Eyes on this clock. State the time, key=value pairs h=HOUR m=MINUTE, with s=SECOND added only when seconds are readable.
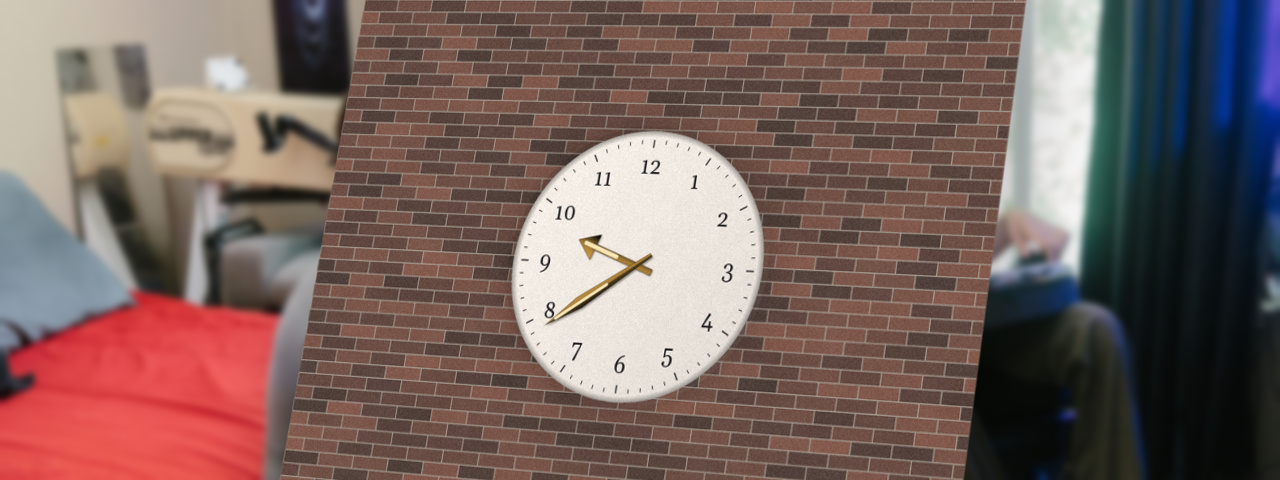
h=9 m=39
